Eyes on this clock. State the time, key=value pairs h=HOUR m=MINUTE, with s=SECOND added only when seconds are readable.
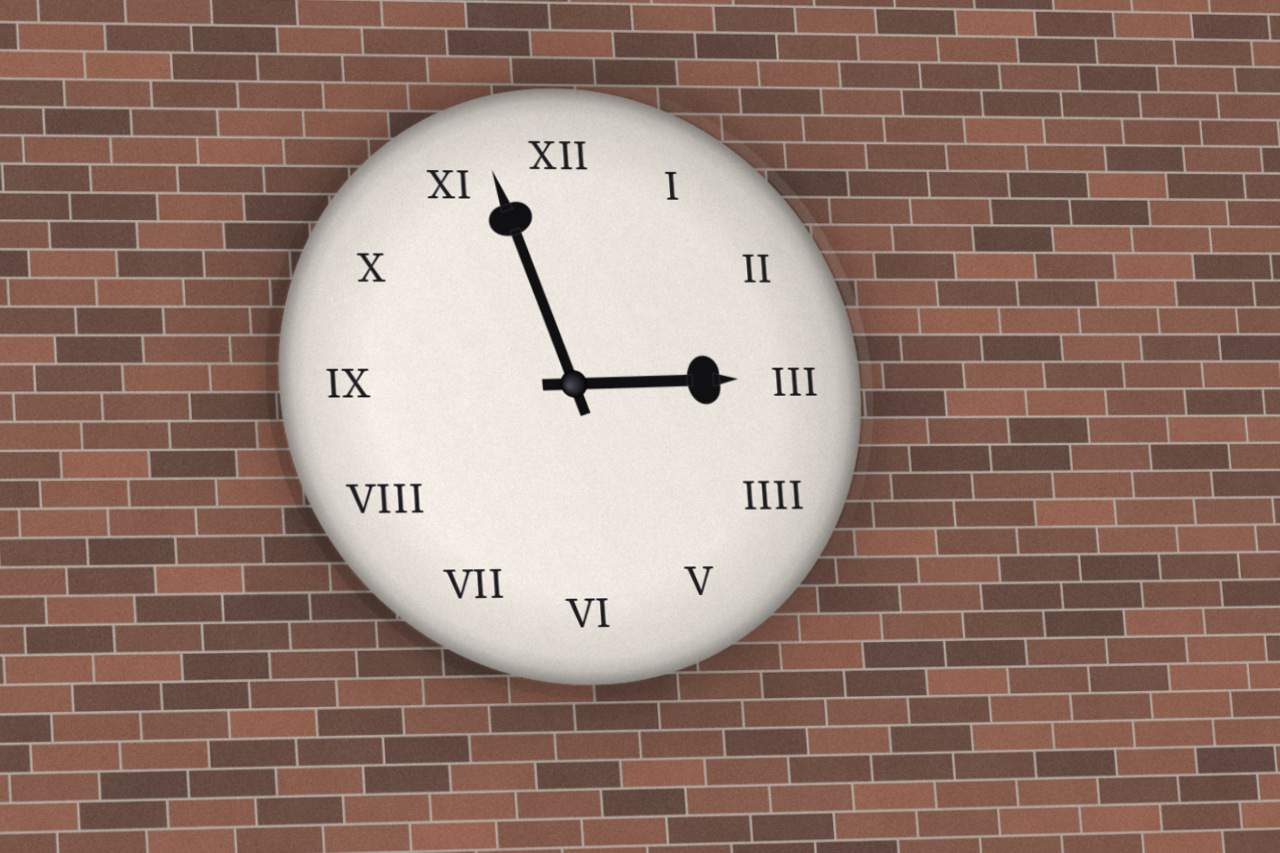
h=2 m=57
